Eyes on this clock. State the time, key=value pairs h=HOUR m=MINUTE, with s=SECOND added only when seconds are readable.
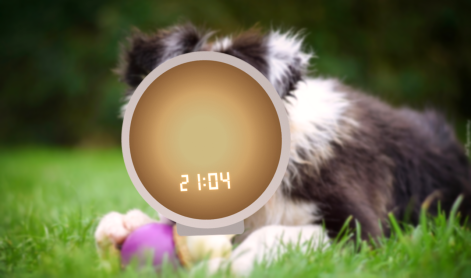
h=21 m=4
